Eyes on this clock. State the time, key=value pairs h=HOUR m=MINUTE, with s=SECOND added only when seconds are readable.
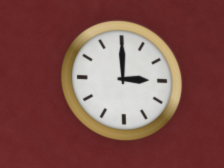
h=3 m=0
